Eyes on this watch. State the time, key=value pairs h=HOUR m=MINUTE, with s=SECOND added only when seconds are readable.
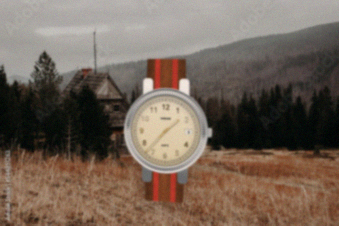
h=1 m=37
